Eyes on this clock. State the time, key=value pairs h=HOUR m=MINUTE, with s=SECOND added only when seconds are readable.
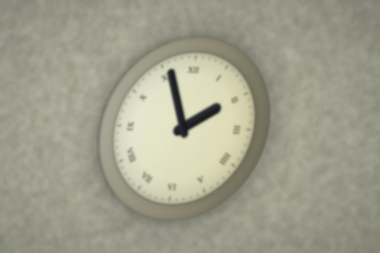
h=1 m=56
